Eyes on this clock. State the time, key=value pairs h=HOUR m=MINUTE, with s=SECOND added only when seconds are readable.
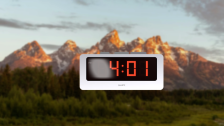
h=4 m=1
